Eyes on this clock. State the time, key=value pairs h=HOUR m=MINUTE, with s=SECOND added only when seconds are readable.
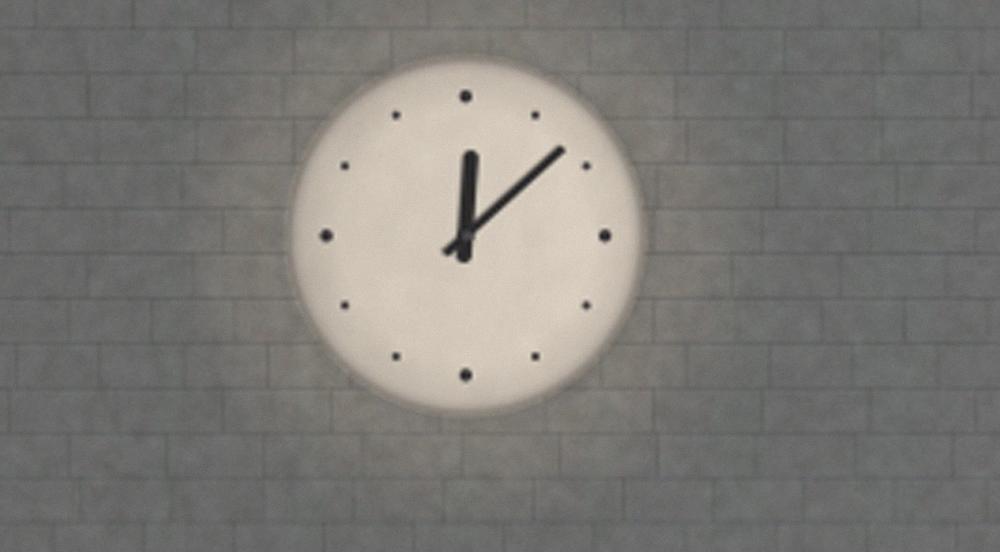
h=12 m=8
